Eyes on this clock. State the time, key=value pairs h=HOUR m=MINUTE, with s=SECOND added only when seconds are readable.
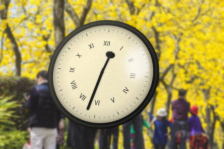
h=12 m=32
